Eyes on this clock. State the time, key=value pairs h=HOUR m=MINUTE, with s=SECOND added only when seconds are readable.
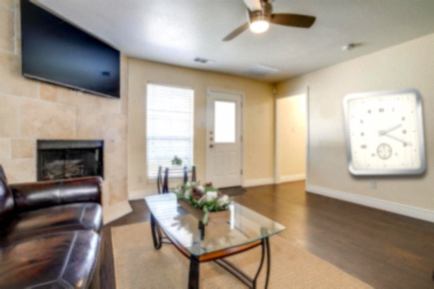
h=2 m=19
